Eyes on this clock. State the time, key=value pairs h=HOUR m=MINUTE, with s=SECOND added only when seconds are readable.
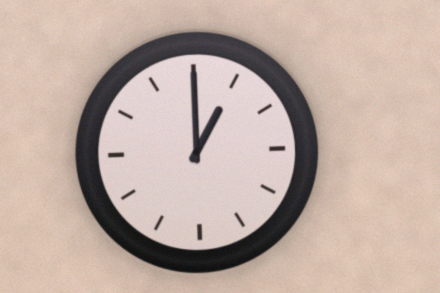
h=1 m=0
